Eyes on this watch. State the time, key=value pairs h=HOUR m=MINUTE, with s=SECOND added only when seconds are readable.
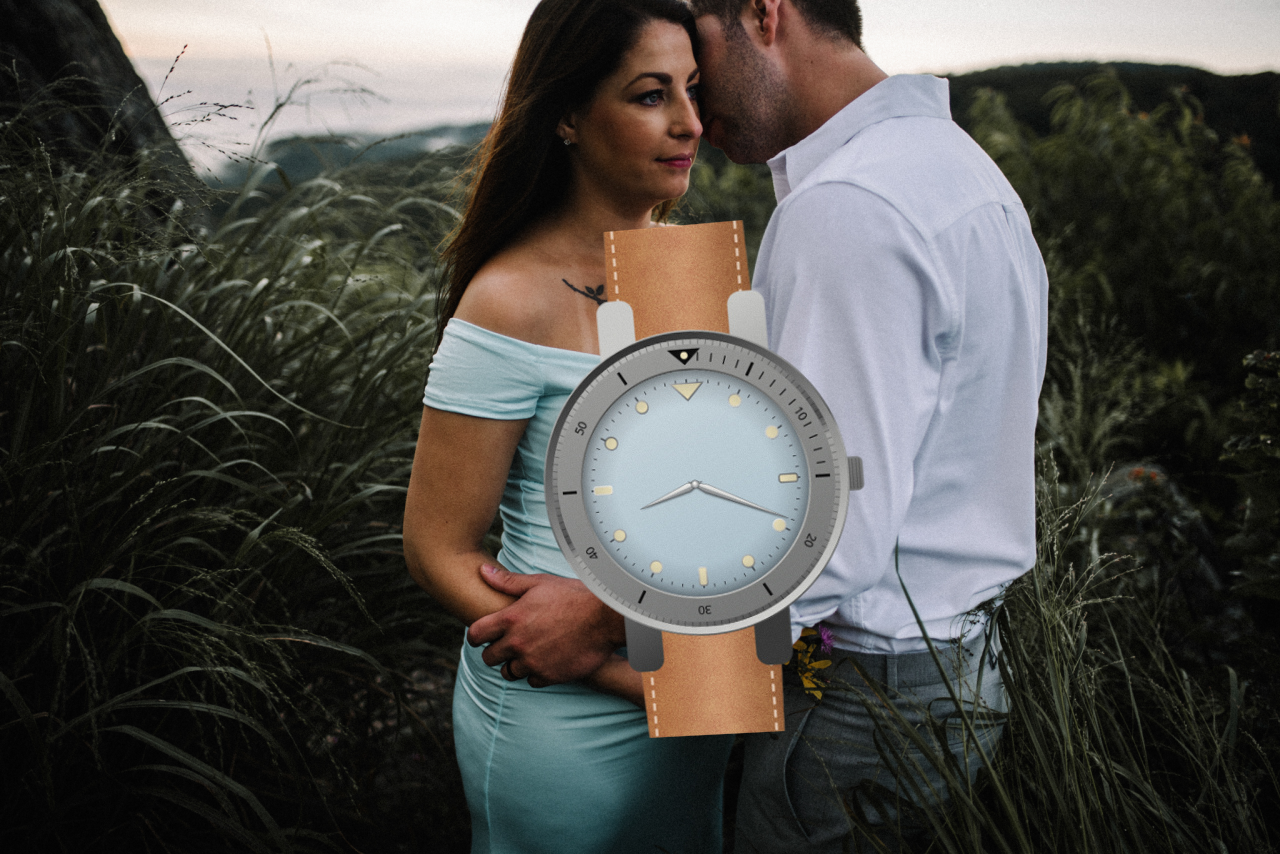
h=8 m=19
